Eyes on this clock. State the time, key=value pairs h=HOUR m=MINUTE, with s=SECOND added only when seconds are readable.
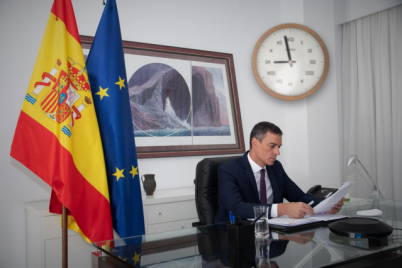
h=8 m=58
